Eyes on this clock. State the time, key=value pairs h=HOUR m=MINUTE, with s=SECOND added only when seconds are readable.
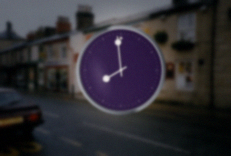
h=7 m=59
